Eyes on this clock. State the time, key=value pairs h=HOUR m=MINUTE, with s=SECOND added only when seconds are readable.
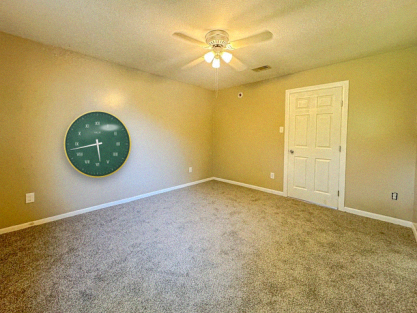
h=5 m=43
